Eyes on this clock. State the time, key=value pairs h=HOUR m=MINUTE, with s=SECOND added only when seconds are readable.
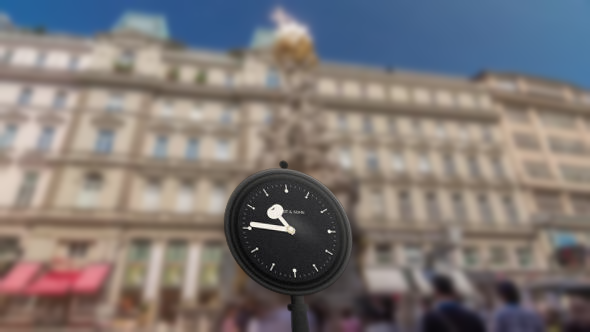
h=10 m=46
